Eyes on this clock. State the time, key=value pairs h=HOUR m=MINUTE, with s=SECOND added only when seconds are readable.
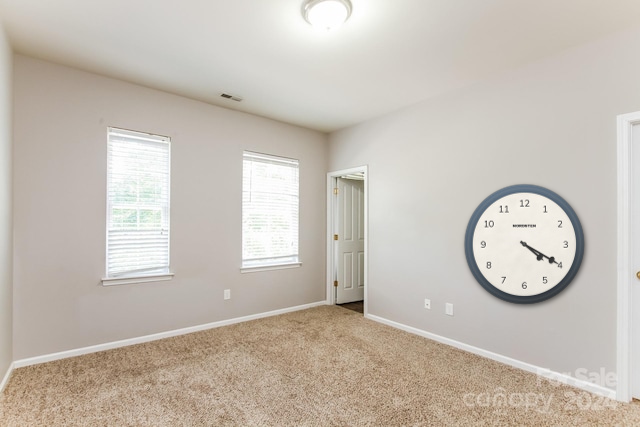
h=4 m=20
